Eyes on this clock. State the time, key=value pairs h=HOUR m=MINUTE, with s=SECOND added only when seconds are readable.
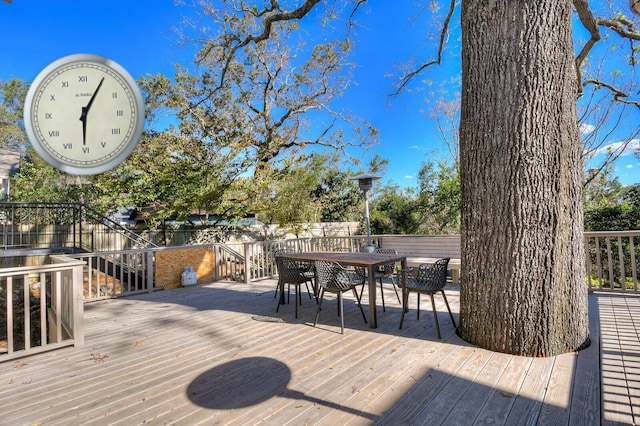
h=6 m=5
